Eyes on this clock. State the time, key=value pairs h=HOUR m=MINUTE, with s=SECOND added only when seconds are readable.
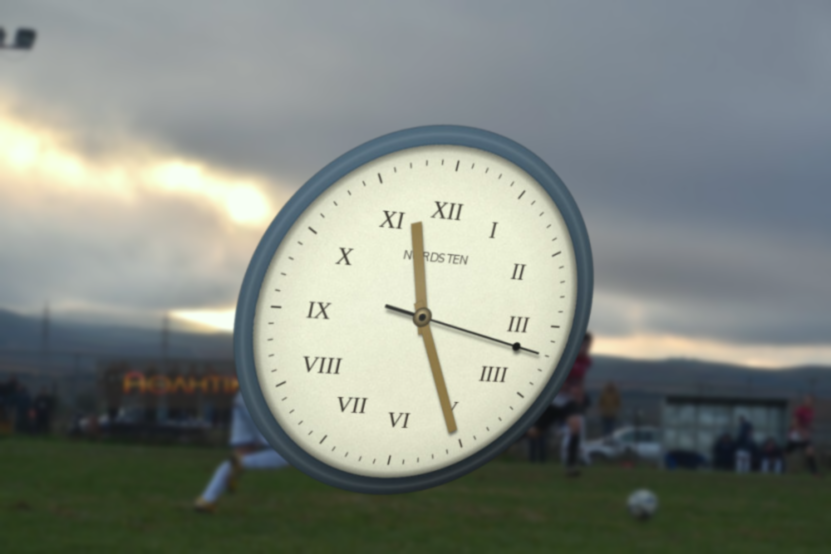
h=11 m=25 s=17
